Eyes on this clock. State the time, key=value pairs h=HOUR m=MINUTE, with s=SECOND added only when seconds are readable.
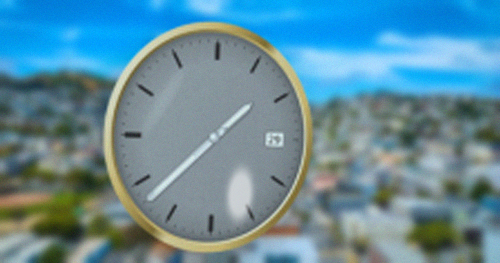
h=1 m=38
